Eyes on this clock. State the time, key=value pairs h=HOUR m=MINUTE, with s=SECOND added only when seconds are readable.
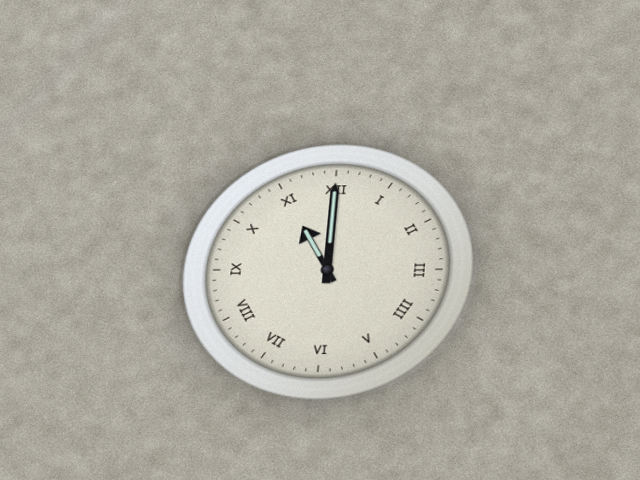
h=11 m=0
